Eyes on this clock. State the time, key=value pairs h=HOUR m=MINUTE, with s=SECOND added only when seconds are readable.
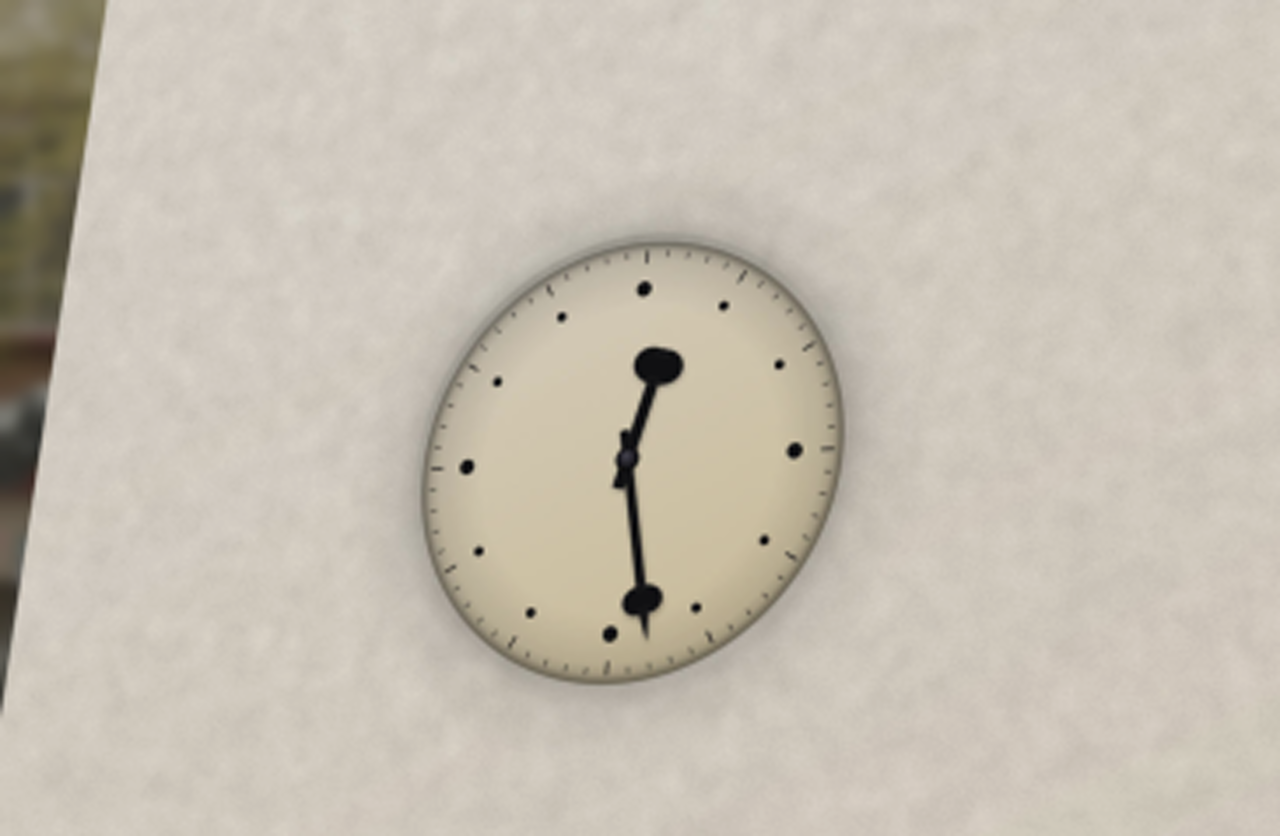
h=12 m=28
